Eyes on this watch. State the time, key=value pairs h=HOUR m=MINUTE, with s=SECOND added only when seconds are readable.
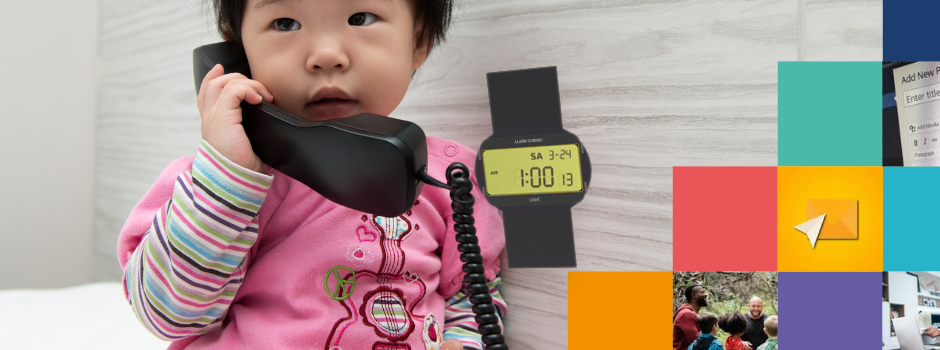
h=1 m=0 s=13
